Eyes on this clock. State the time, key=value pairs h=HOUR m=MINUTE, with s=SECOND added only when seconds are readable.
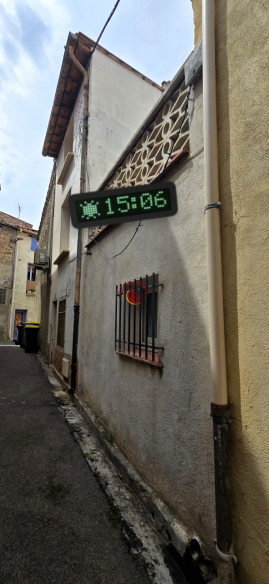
h=15 m=6
